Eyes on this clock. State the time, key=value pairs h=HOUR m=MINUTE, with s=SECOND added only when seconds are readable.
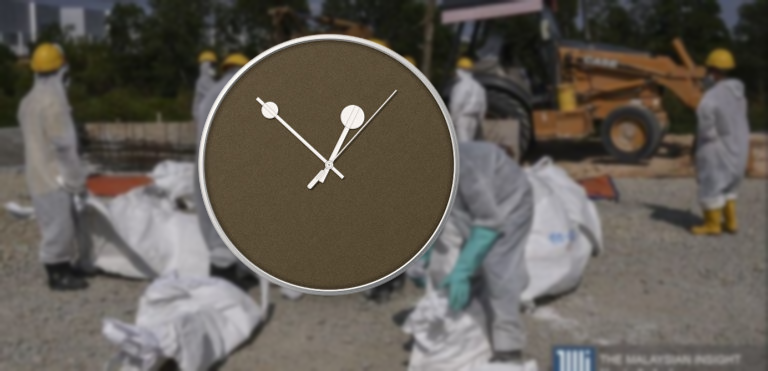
h=12 m=52 s=7
